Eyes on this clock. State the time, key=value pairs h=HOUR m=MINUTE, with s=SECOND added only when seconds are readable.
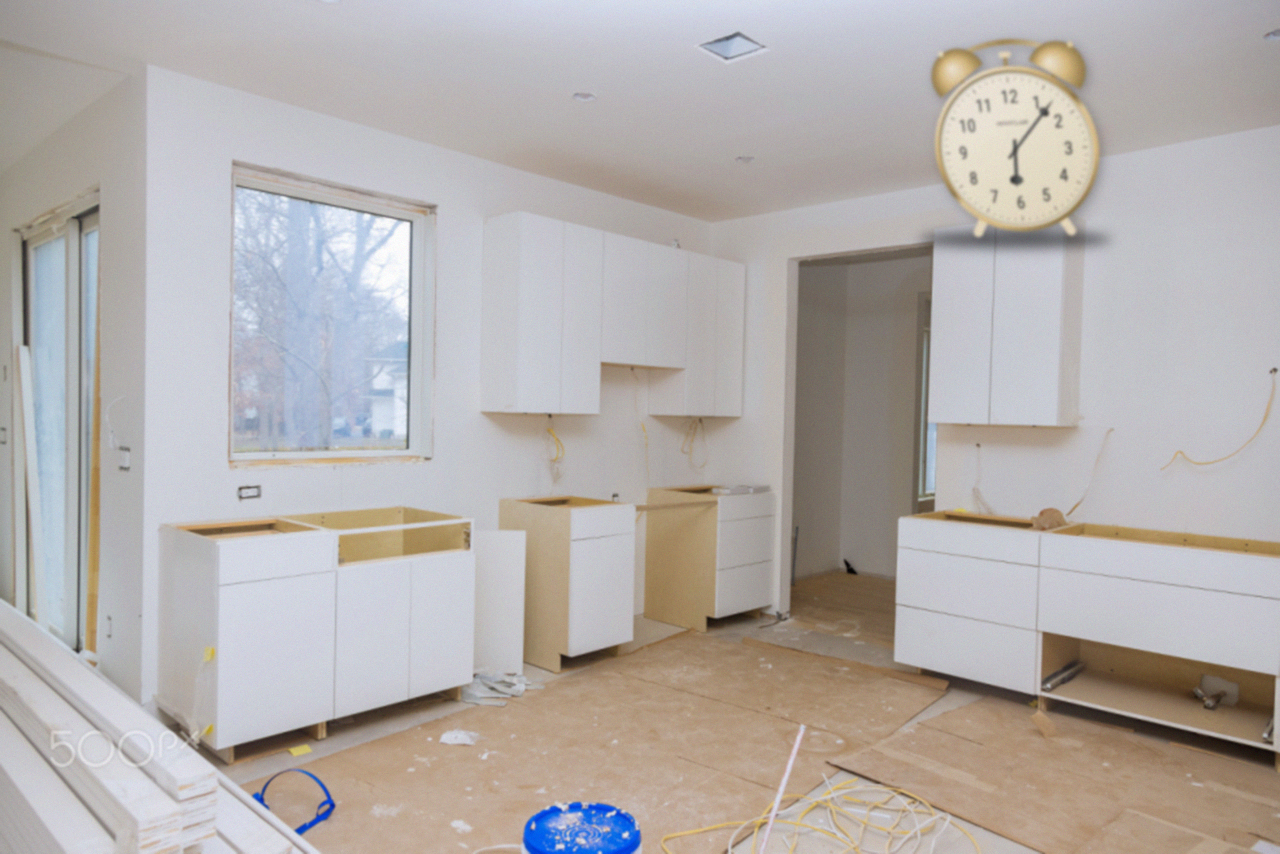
h=6 m=7
